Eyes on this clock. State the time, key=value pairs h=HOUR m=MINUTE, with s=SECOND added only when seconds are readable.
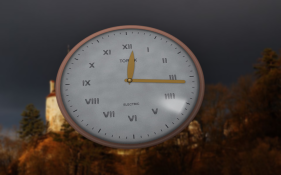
h=12 m=16
